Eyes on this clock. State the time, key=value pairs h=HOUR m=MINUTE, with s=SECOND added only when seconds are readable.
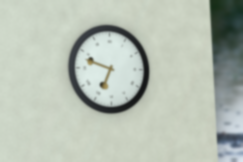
h=6 m=48
